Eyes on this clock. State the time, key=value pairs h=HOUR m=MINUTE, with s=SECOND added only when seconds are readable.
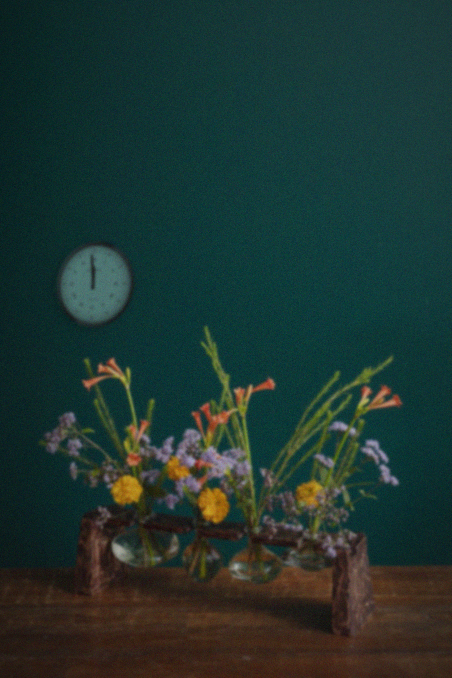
h=11 m=59
